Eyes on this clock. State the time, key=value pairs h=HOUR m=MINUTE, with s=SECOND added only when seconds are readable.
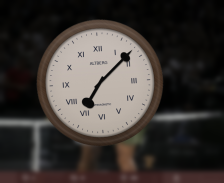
h=7 m=8
